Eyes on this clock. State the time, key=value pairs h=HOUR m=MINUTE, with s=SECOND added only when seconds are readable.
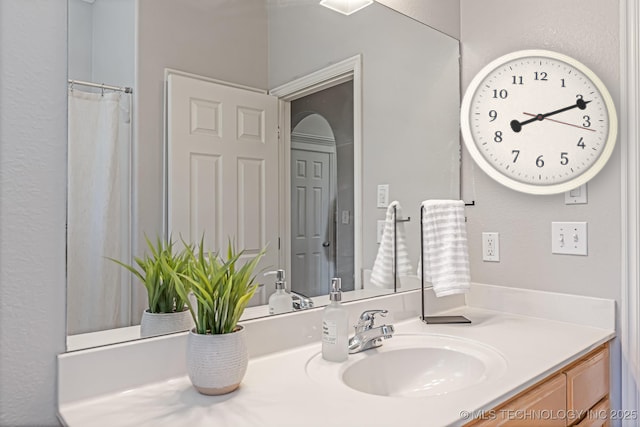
h=8 m=11 s=17
